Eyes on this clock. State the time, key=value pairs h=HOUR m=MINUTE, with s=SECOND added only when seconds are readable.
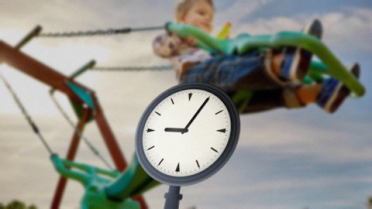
h=9 m=5
